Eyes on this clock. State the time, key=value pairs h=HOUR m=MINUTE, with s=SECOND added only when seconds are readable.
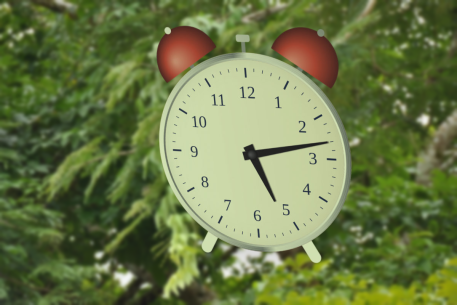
h=5 m=13
